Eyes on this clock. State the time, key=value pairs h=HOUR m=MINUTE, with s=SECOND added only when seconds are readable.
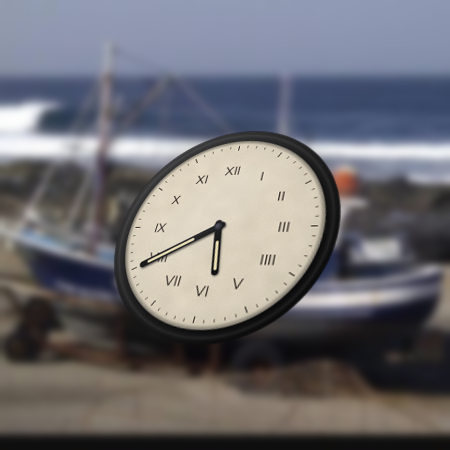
h=5 m=40
